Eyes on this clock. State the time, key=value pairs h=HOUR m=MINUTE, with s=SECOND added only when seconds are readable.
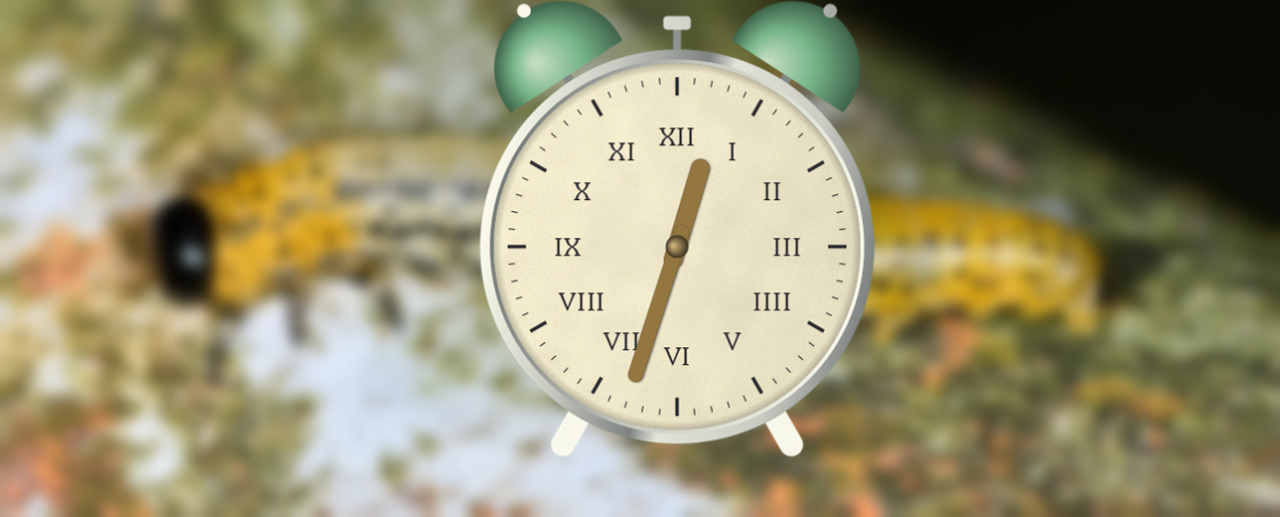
h=12 m=33
